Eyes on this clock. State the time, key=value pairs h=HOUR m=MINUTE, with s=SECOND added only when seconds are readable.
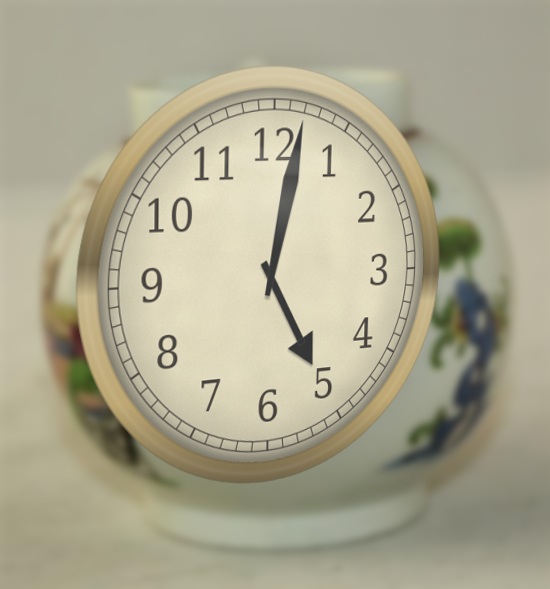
h=5 m=2
